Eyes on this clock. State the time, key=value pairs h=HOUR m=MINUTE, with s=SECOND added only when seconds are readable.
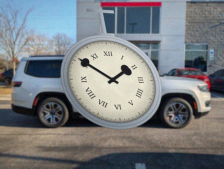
h=1 m=51
